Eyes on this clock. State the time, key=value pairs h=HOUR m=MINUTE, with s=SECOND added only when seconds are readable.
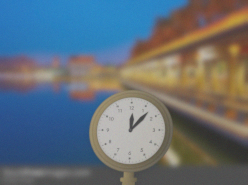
h=12 m=7
